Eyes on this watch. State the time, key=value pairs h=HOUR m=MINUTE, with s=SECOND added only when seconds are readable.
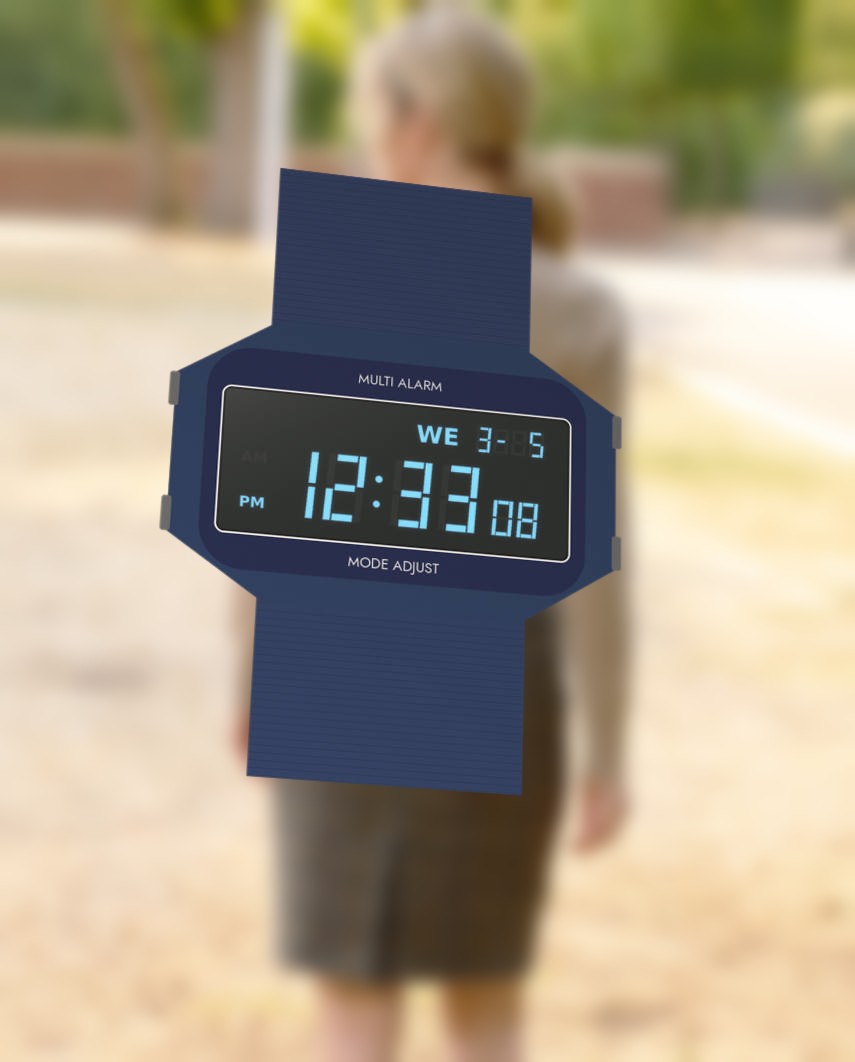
h=12 m=33 s=8
